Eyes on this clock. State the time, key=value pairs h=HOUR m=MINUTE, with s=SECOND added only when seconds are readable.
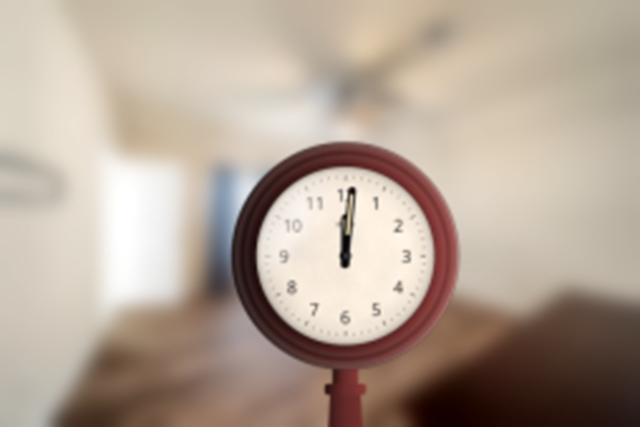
h=12 m=1
